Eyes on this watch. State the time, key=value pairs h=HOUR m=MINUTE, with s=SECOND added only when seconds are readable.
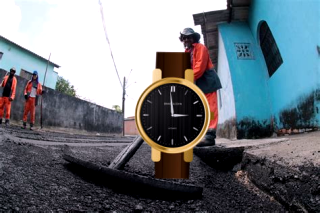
h=2 m=59
